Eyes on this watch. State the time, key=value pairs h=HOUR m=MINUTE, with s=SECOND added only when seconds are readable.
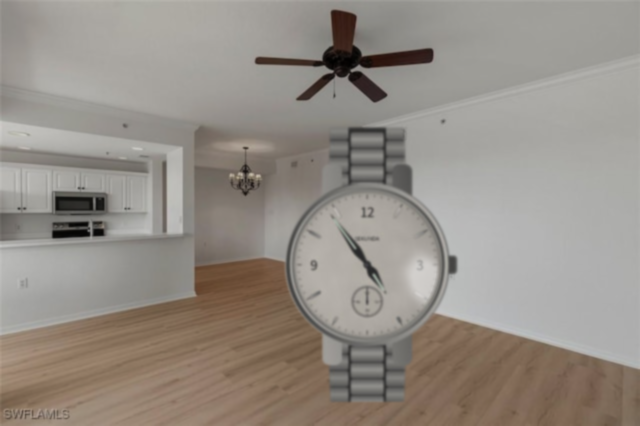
h=4 m=54
